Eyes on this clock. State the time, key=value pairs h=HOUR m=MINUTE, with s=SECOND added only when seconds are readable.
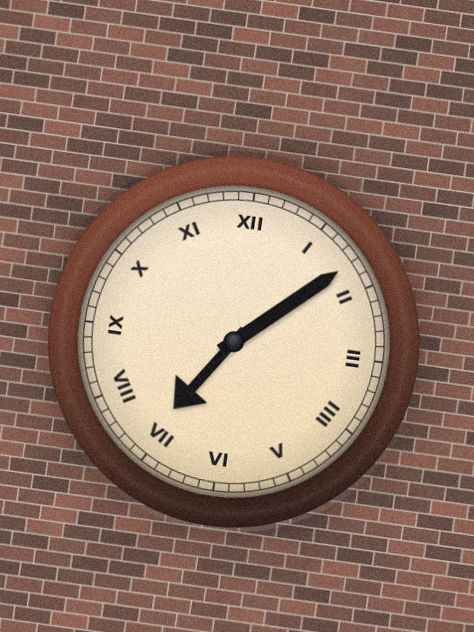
h=7 m=8
